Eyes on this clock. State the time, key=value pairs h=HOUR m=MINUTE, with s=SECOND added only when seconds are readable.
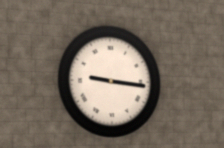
h=9 m=16
